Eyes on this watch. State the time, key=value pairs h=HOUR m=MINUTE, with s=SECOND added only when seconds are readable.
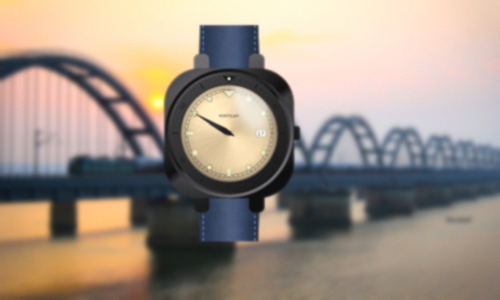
h=9 m=50
